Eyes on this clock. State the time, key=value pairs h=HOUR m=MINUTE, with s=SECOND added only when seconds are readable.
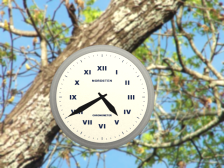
h=4 m=40
